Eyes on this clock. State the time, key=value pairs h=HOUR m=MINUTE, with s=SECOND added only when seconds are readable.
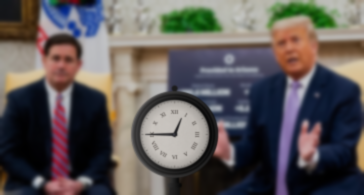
h=12 m=45
